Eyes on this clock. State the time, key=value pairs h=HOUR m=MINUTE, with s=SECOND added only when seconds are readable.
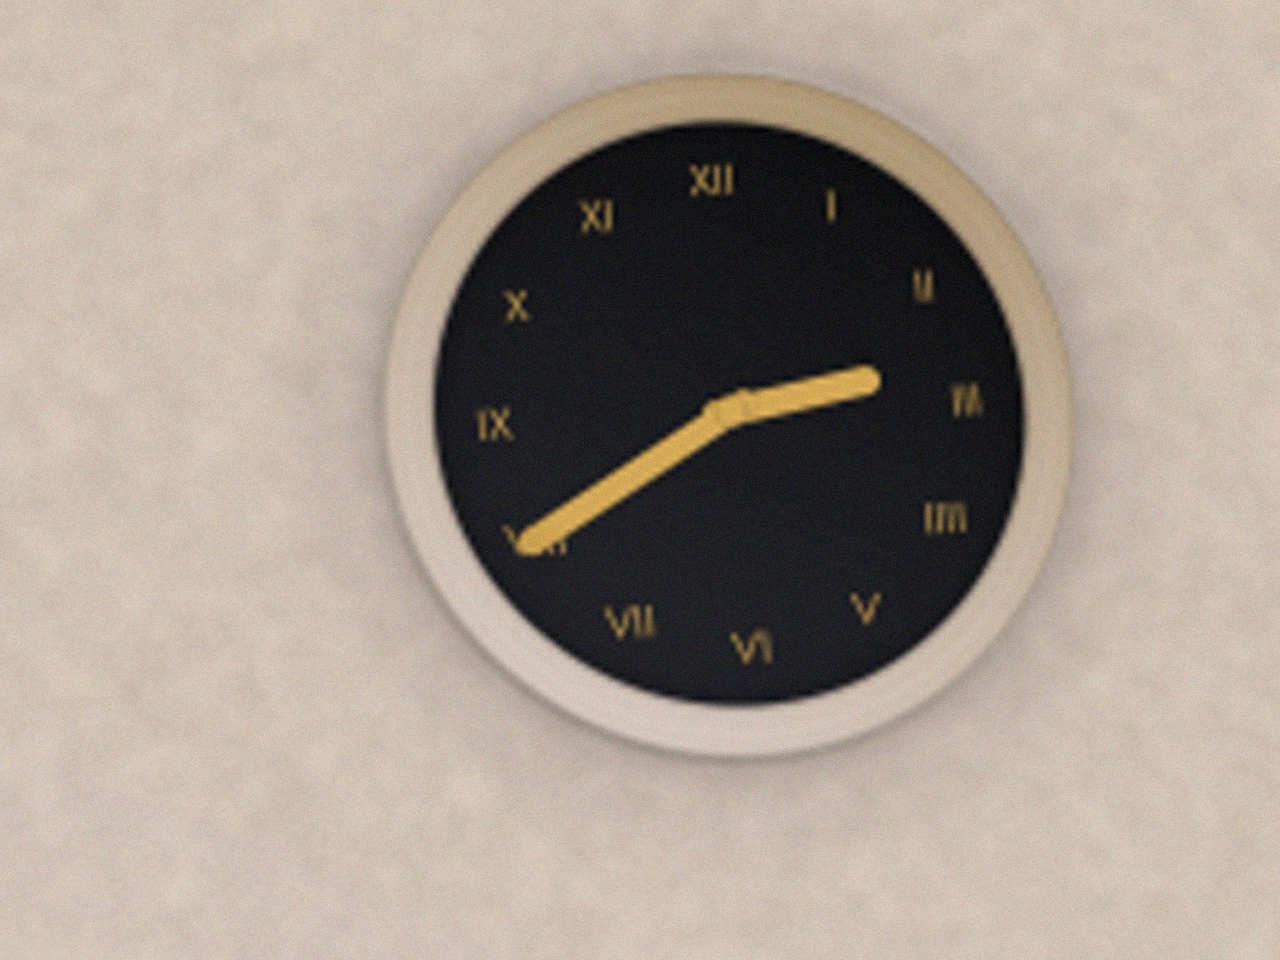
h=2 m=40
